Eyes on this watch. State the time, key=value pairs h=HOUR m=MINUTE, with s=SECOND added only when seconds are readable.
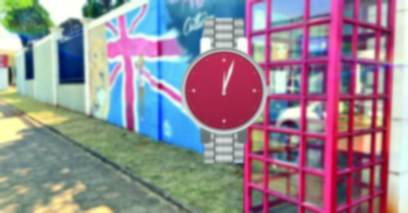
h=12 m=3
